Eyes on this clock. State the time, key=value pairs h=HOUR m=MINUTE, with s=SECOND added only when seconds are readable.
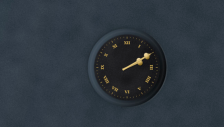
h=2 m=10
